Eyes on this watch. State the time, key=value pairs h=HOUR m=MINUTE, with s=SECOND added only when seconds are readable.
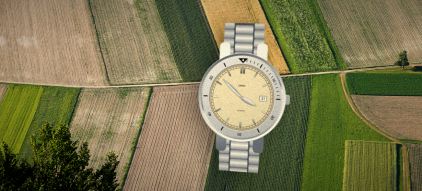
h=3 m=52
